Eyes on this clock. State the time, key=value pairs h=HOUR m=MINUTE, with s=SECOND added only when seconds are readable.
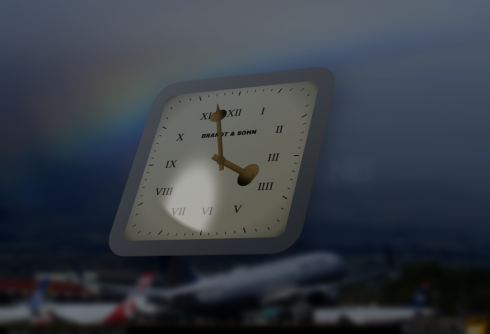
h=3 m=57
